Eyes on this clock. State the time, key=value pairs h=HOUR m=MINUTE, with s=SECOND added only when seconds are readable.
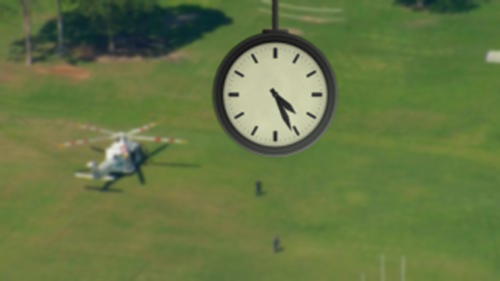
h=4 m=26
